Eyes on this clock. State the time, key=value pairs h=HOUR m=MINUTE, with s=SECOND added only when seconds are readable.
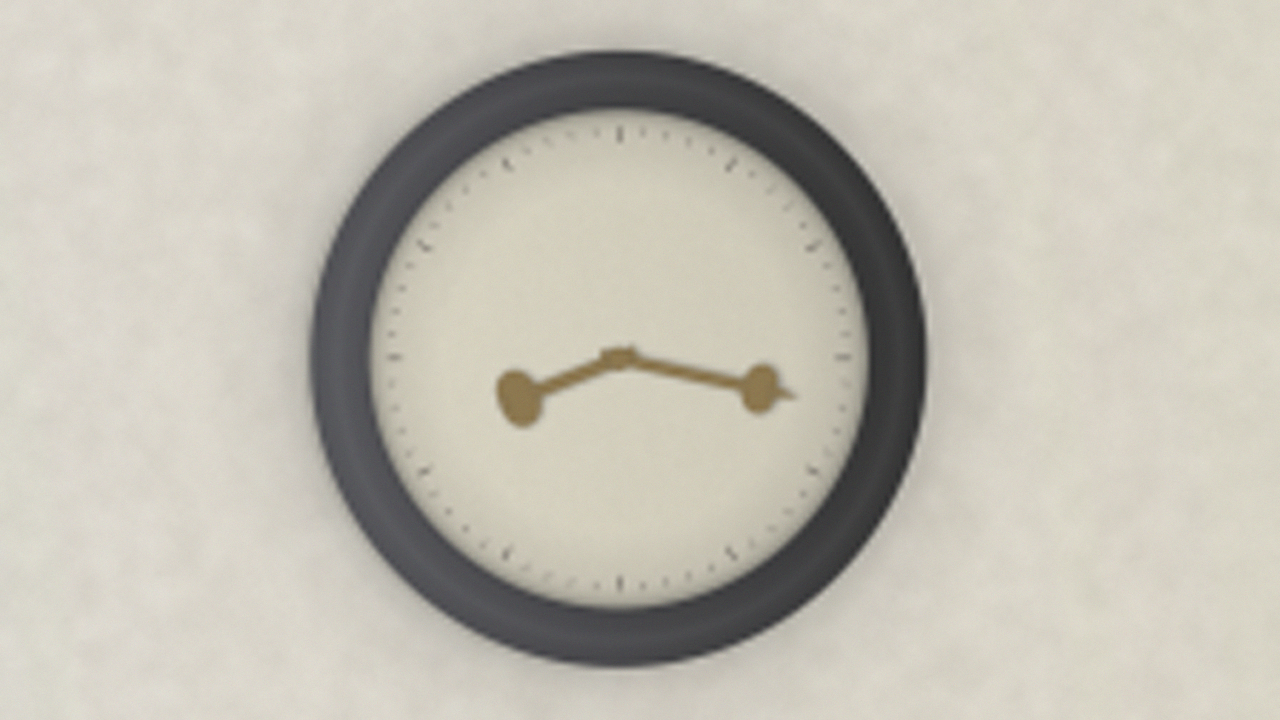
h=8 m=17
